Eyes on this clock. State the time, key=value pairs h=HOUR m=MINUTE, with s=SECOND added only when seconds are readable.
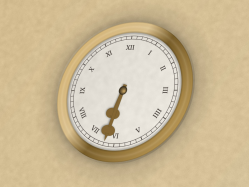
h=6 m=32
